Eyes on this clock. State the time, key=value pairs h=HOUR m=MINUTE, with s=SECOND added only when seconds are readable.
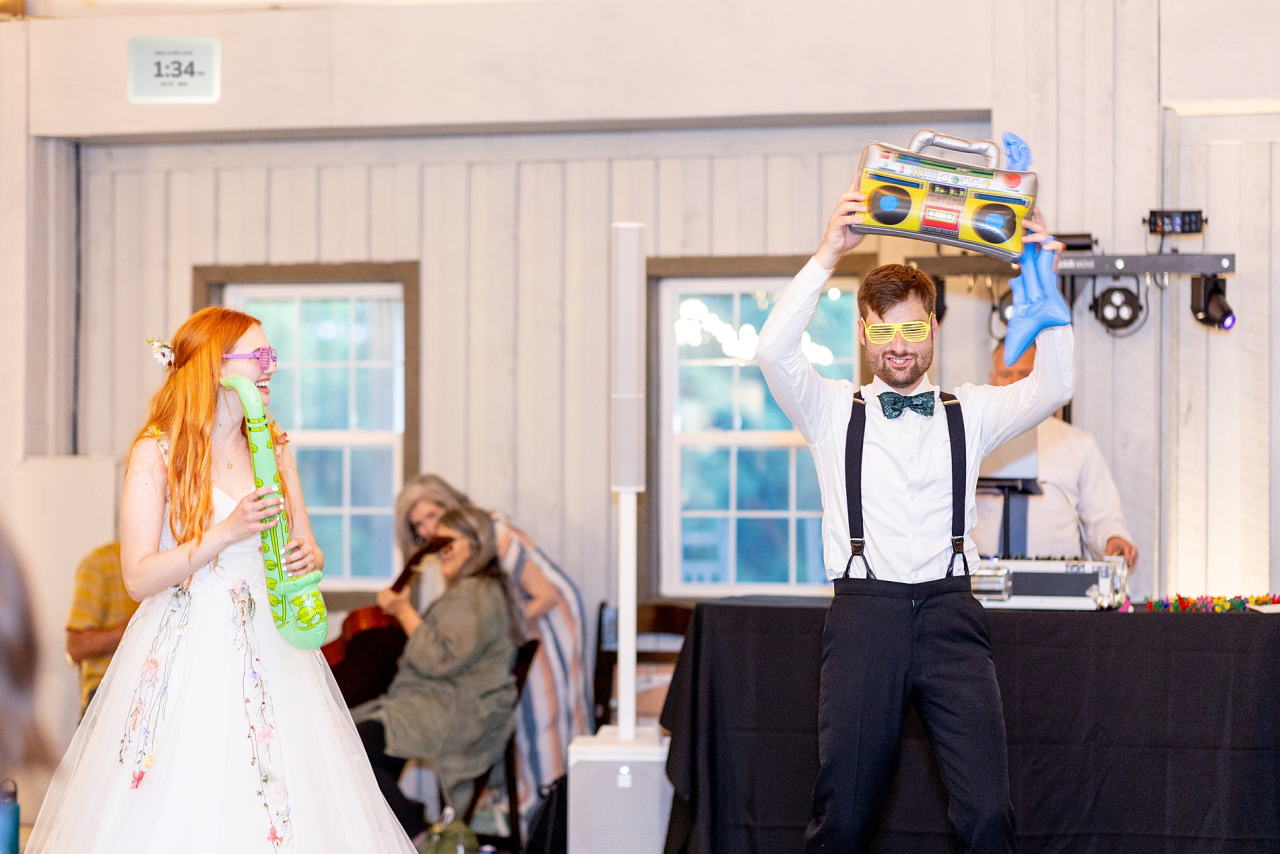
h=1 m=34
